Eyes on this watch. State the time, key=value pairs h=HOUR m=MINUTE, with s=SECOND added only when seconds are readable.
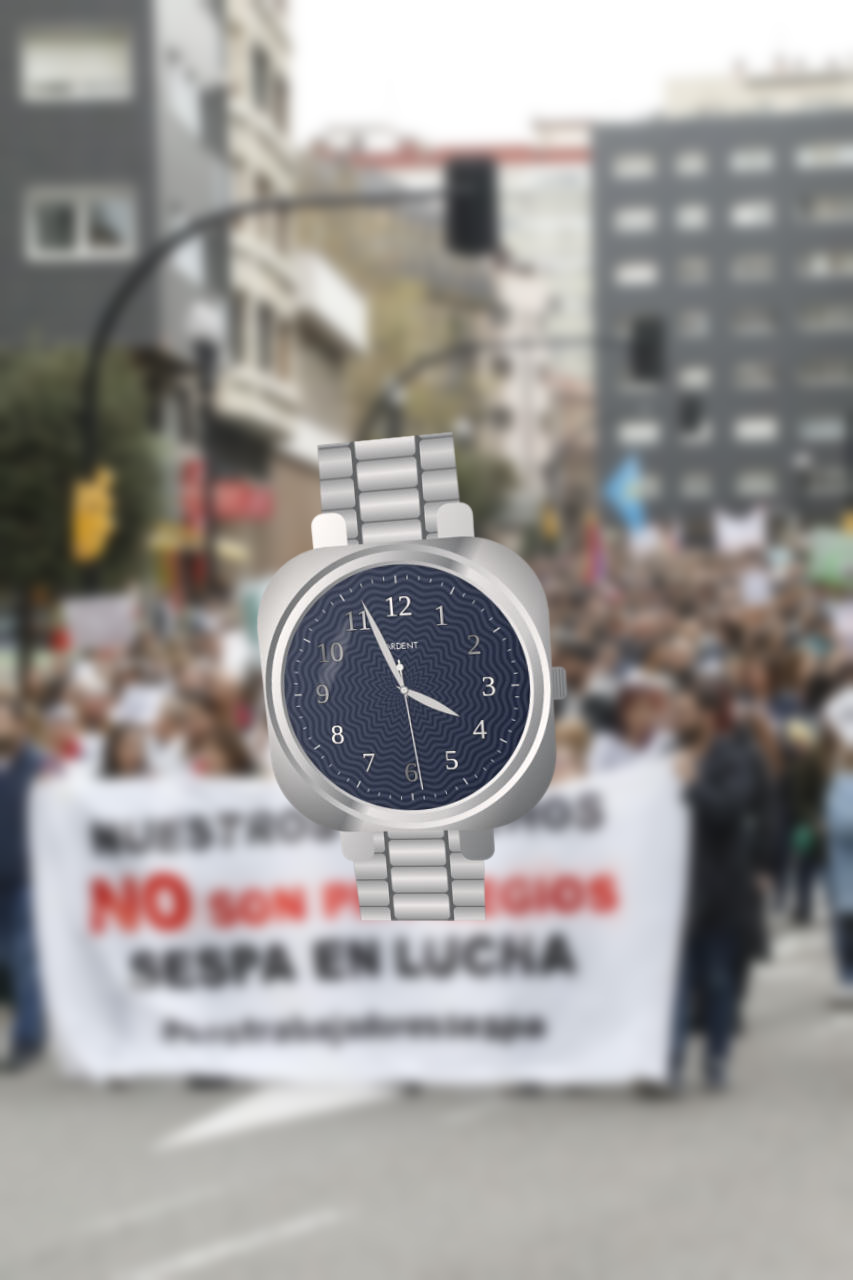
h=3 m=56 s=29
